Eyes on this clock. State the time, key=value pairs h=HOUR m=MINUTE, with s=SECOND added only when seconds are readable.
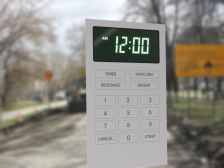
h=12 m=0
